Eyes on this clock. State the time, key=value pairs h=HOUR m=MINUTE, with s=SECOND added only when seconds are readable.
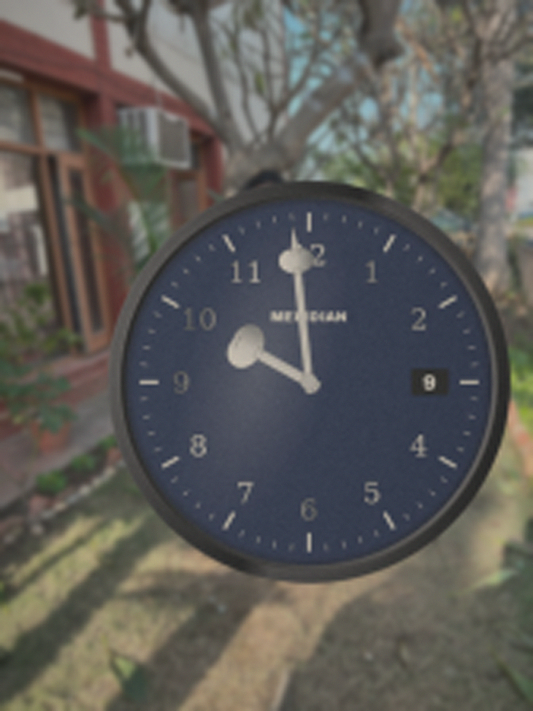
h=9 m=59
